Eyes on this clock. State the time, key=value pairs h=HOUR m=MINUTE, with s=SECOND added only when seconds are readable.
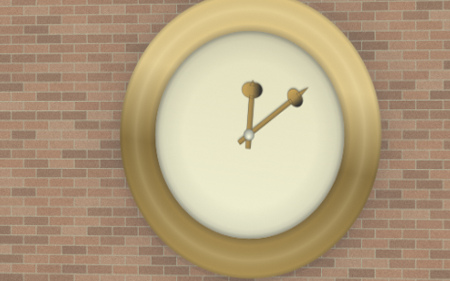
h=12 m=9
